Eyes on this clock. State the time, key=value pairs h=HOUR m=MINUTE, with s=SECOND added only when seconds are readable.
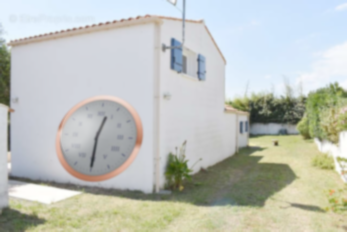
h=12 m=30
